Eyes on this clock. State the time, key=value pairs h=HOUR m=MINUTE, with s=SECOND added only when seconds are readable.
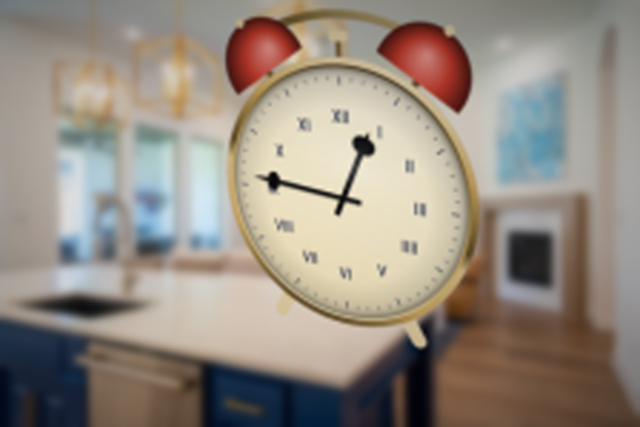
h=12 m=46
